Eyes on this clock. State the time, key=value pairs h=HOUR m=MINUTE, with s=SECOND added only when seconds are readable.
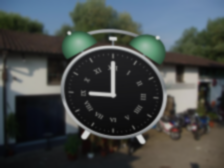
h=9 m=0
